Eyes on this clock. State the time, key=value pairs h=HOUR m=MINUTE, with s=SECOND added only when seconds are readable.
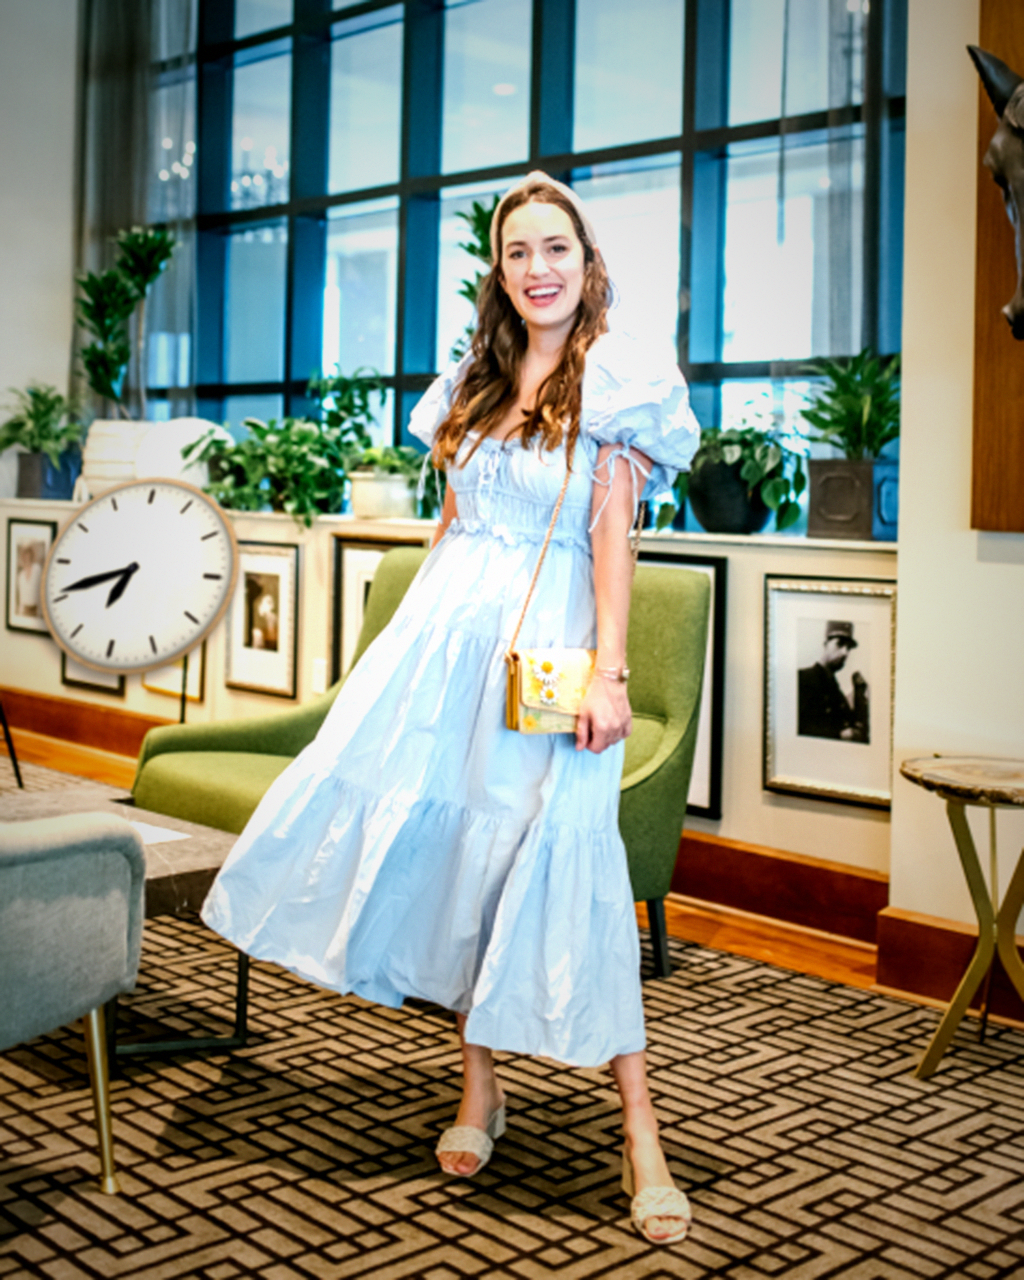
h=6 m=41
